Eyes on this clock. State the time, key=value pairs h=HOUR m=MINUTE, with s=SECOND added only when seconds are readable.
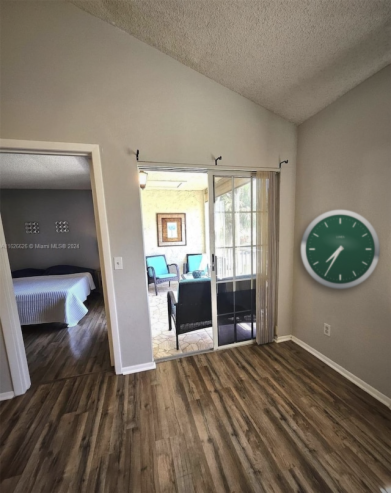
h=7 m=35
